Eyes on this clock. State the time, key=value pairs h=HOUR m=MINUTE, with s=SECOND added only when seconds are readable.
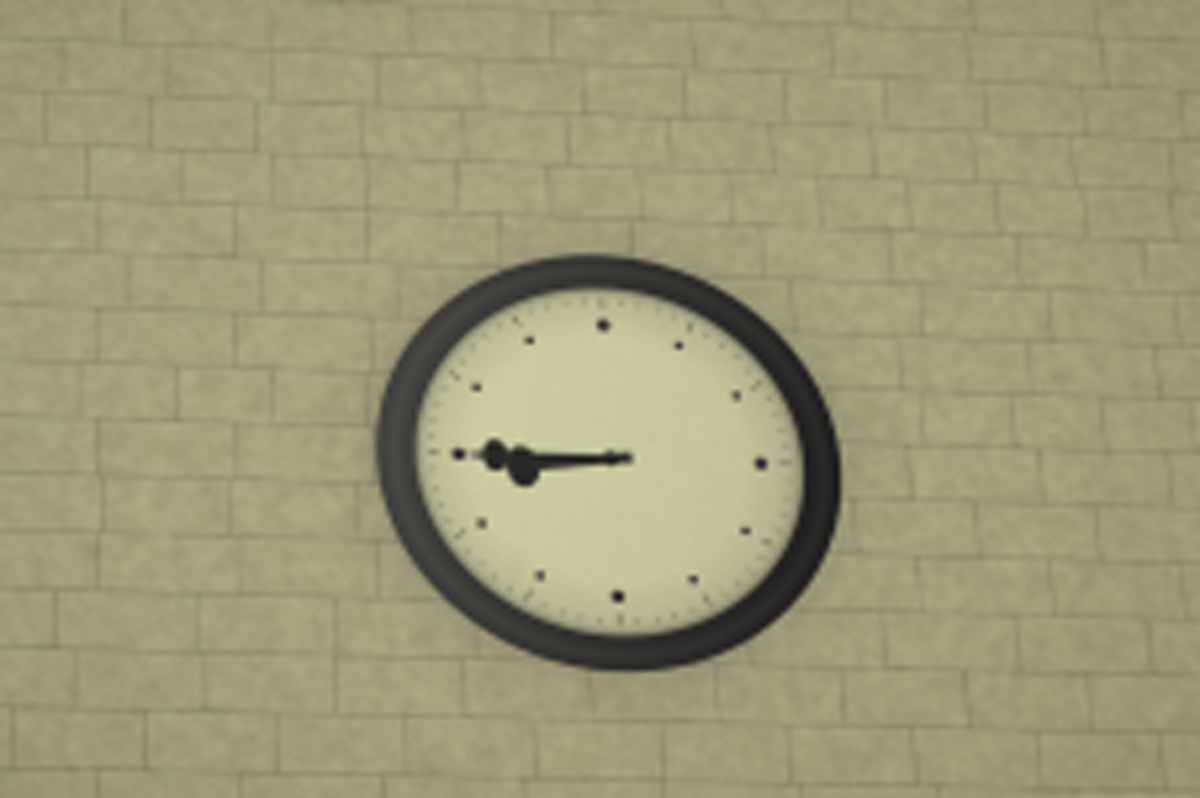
h=8 m=45
